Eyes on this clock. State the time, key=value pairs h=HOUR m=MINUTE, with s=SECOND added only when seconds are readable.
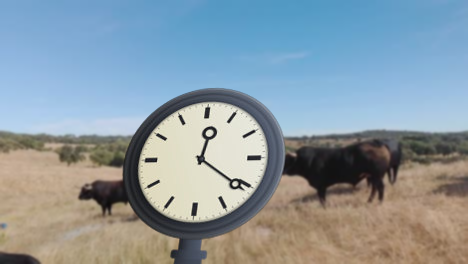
h=12 m=21
